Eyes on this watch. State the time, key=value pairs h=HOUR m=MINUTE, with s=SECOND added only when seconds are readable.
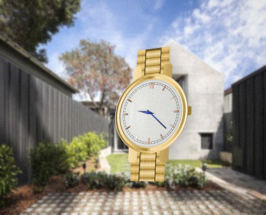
h=9 m=22
